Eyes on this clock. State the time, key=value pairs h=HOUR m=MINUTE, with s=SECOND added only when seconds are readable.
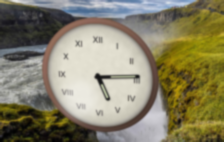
h=5 m=14
